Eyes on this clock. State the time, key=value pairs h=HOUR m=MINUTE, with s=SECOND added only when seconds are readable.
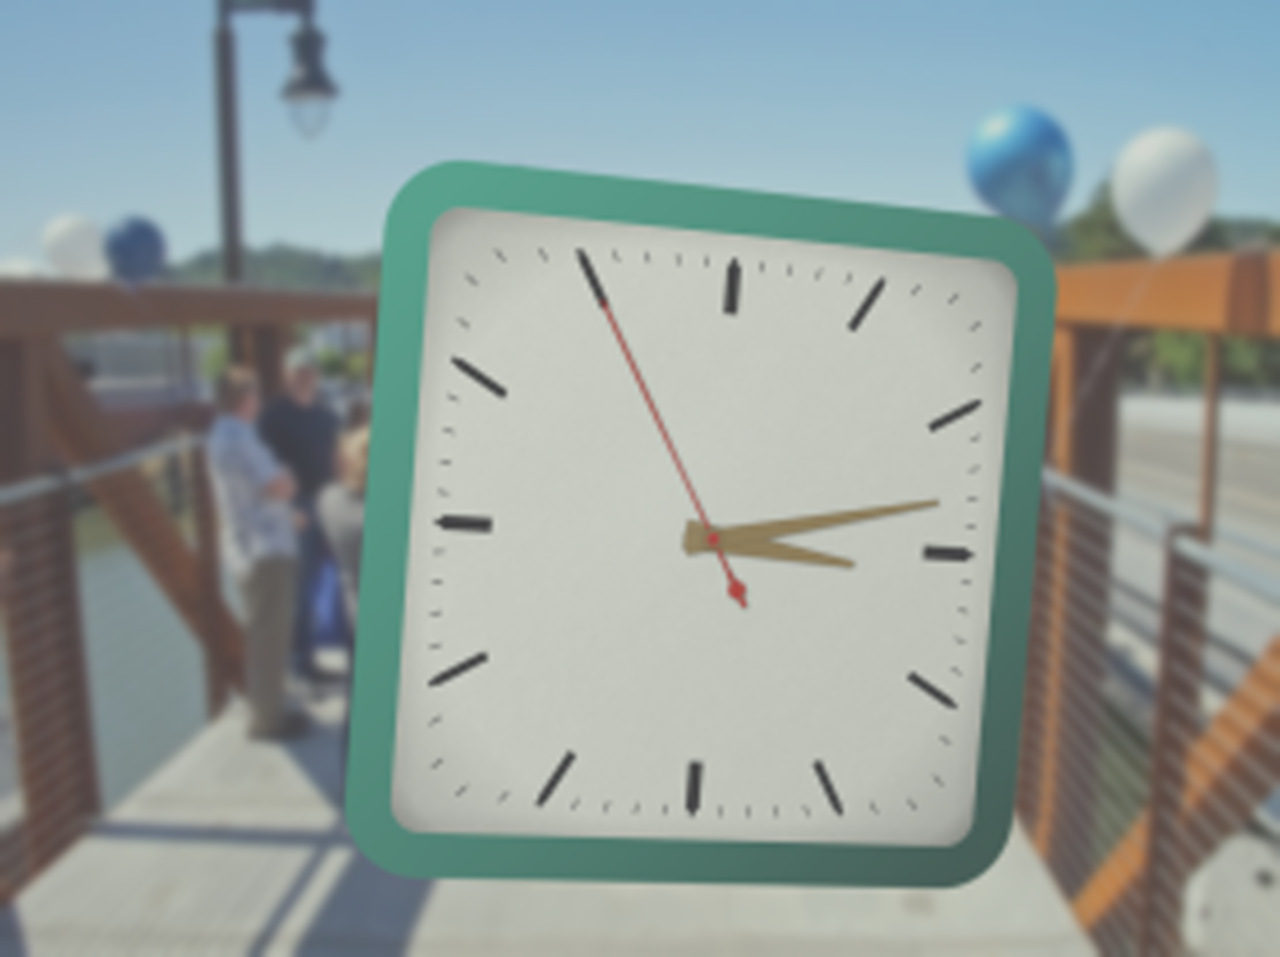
h=3 m=12 s=55
